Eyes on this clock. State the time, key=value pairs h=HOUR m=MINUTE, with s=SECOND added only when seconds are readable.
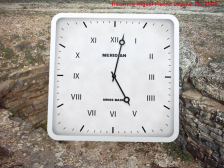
h=5 m=2
